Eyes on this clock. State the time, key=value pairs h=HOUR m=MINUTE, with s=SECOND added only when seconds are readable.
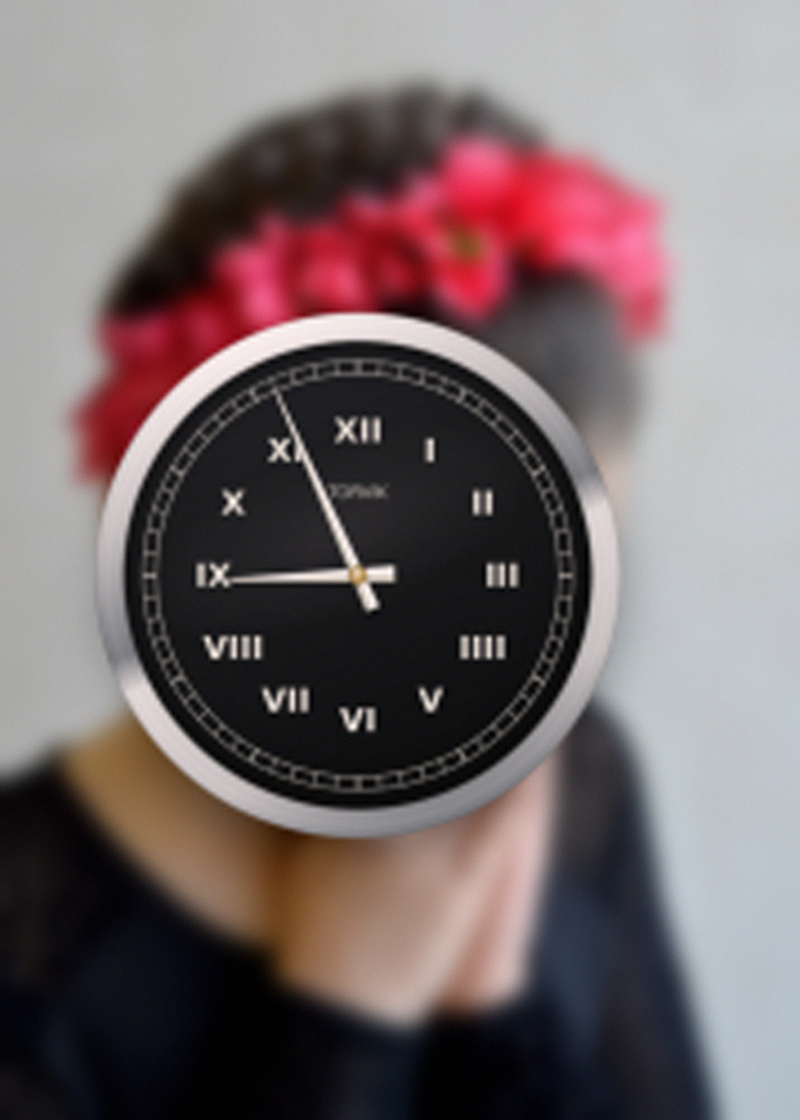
h=8 m=56
